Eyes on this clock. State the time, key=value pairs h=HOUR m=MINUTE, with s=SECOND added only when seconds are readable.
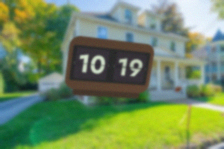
h=10 m=19
